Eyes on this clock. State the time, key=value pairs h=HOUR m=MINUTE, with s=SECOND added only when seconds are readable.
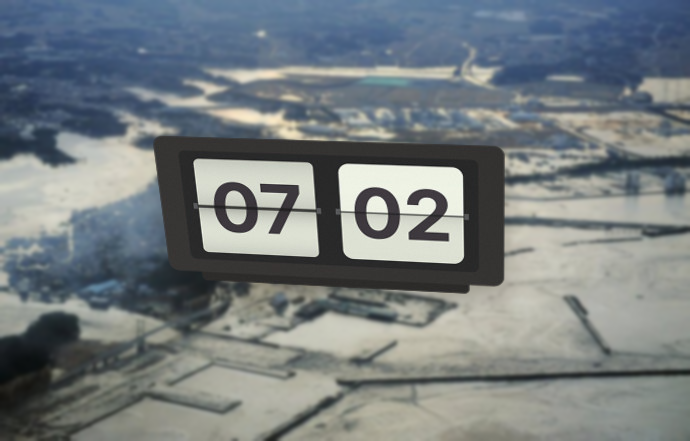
h=7 m=2
